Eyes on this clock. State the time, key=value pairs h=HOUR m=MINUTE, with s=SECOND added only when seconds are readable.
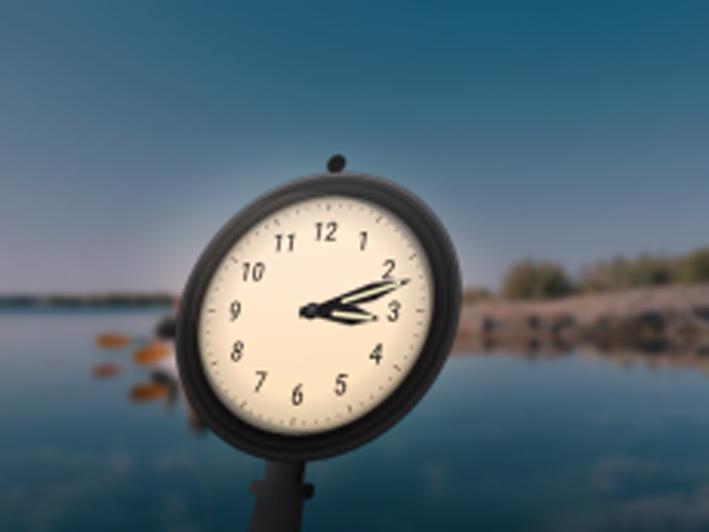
h=3 m=12
